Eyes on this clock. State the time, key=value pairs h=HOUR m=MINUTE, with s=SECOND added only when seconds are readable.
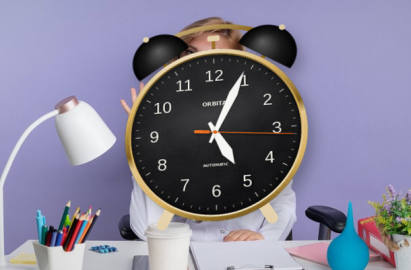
h=5 m=4 s=16
